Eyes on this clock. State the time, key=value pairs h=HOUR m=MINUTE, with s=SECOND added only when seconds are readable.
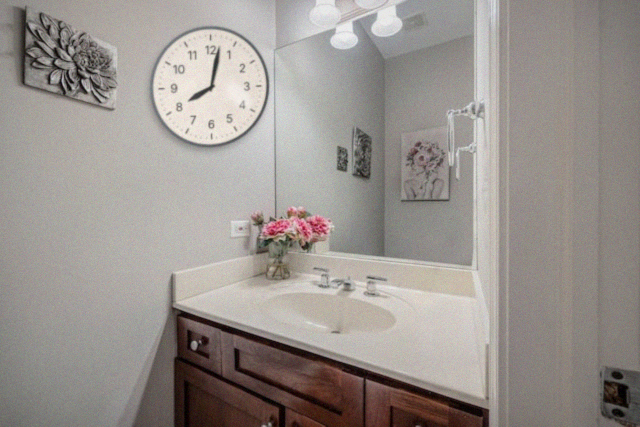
h=8 m=2
